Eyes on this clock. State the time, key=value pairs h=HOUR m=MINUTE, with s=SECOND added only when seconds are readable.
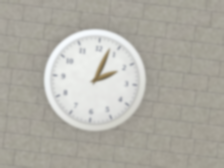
h=2 m=3
